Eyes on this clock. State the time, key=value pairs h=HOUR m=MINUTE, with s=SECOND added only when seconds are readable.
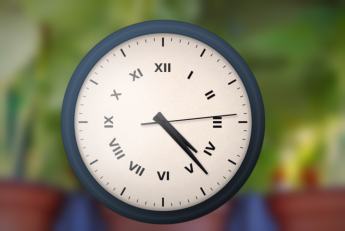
h=4 m=23 s=14
